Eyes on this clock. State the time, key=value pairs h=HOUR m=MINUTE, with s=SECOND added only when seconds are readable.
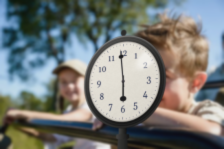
h=5 m=59
